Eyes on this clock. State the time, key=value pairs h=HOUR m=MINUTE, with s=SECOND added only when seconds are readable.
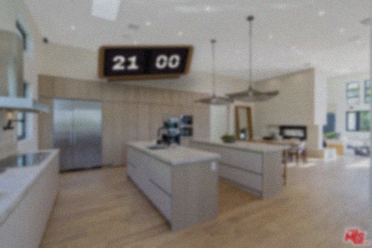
h=21 m=0
